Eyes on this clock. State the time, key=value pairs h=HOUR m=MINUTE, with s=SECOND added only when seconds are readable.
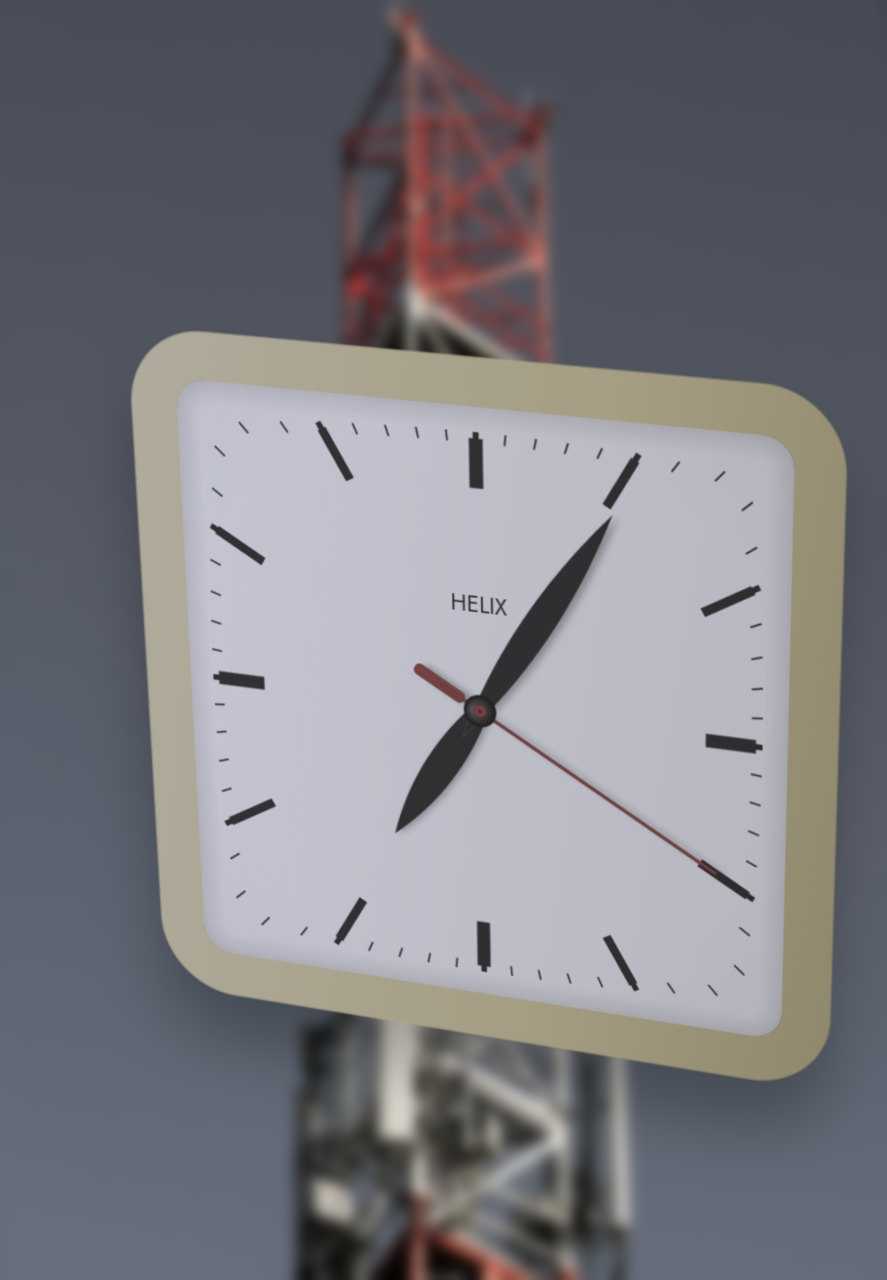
h=7 m=5 s=20
